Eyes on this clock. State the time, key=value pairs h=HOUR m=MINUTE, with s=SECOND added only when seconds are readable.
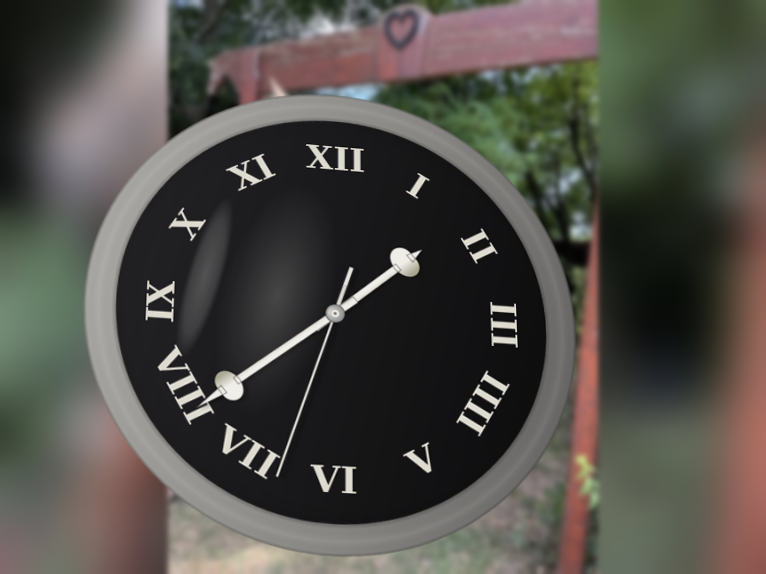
h=1 m=38 s=33
